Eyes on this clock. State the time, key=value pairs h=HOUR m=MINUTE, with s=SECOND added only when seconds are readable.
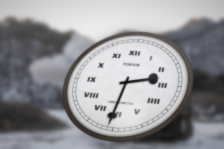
h=2 m=31
